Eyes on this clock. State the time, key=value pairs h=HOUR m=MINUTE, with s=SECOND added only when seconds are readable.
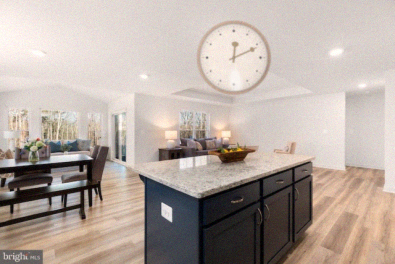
h=12 m=11
